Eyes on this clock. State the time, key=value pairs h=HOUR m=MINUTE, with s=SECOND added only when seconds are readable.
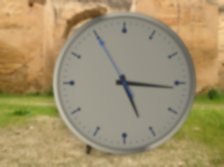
h=5 m=15 s=55
